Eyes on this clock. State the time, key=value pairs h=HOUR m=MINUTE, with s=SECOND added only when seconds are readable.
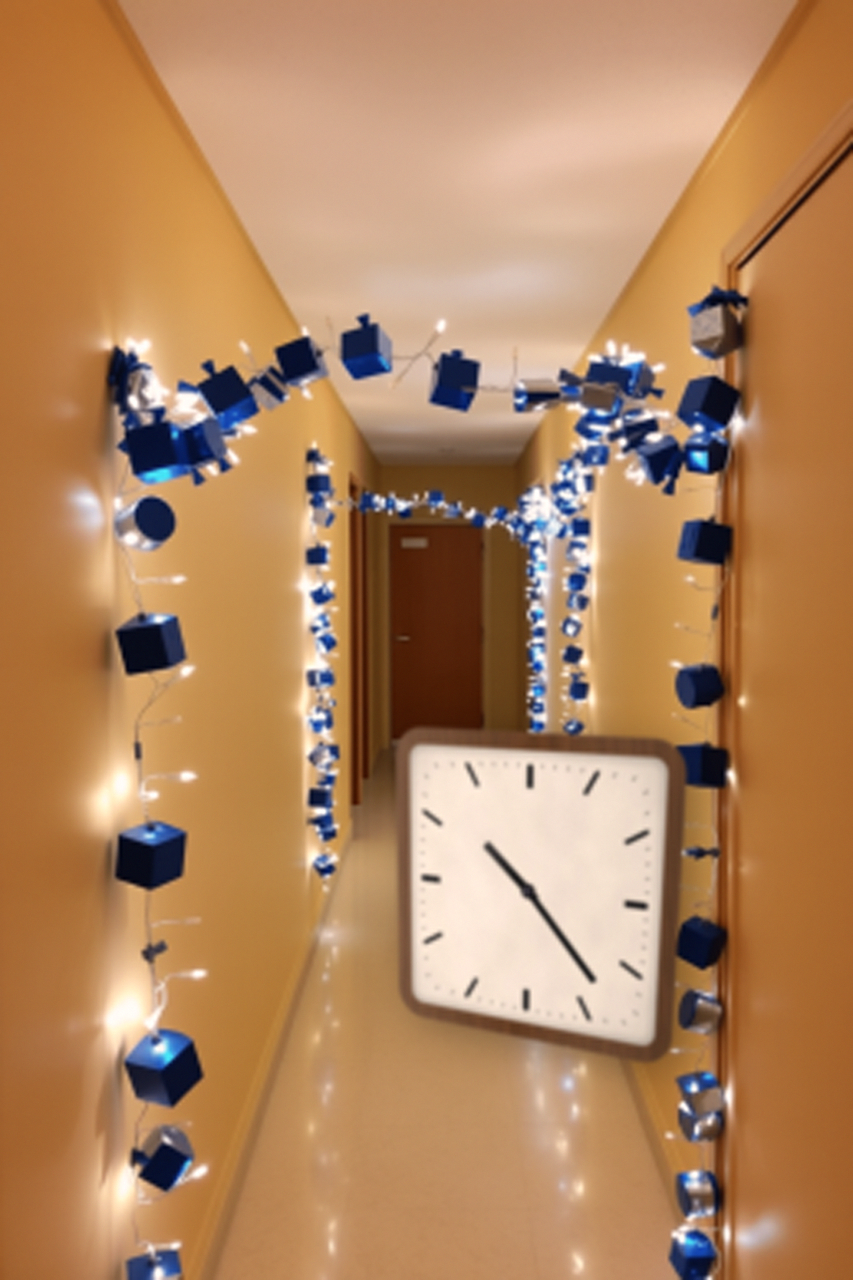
h=10 m=23
